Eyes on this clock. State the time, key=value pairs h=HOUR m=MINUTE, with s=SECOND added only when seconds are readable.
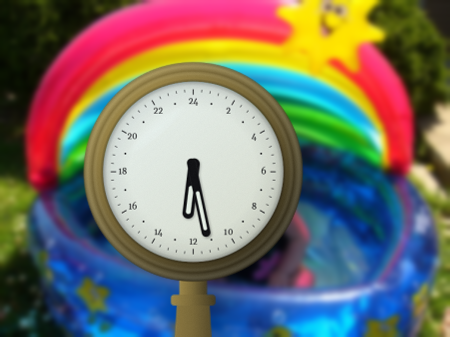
h=12 m=28
